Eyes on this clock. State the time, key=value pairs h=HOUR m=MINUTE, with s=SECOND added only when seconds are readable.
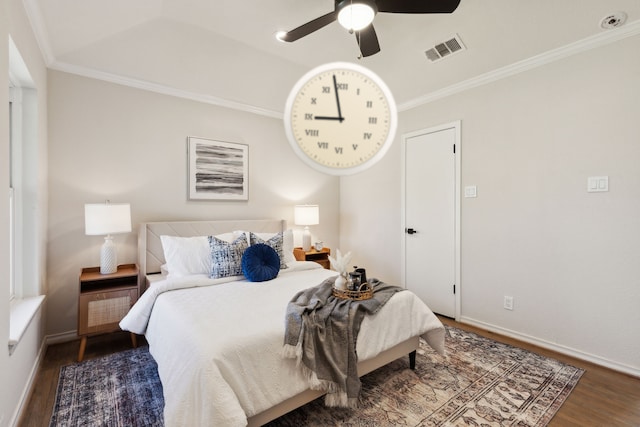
h=8 m=58
